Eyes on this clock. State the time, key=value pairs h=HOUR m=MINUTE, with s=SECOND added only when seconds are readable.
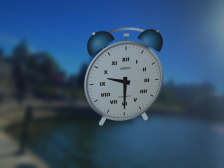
h=9 m=30
